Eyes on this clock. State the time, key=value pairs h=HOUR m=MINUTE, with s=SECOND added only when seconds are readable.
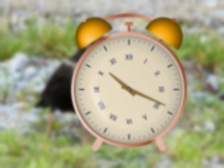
h=10 m=19
